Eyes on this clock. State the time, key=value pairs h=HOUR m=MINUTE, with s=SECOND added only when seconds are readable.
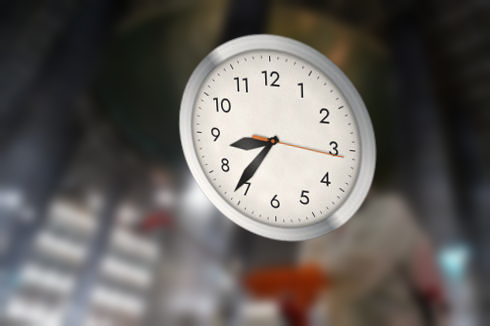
h=8 m=36 s=16
